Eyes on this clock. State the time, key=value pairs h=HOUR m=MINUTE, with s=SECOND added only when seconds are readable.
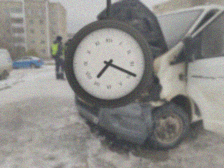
h=7 m=19
